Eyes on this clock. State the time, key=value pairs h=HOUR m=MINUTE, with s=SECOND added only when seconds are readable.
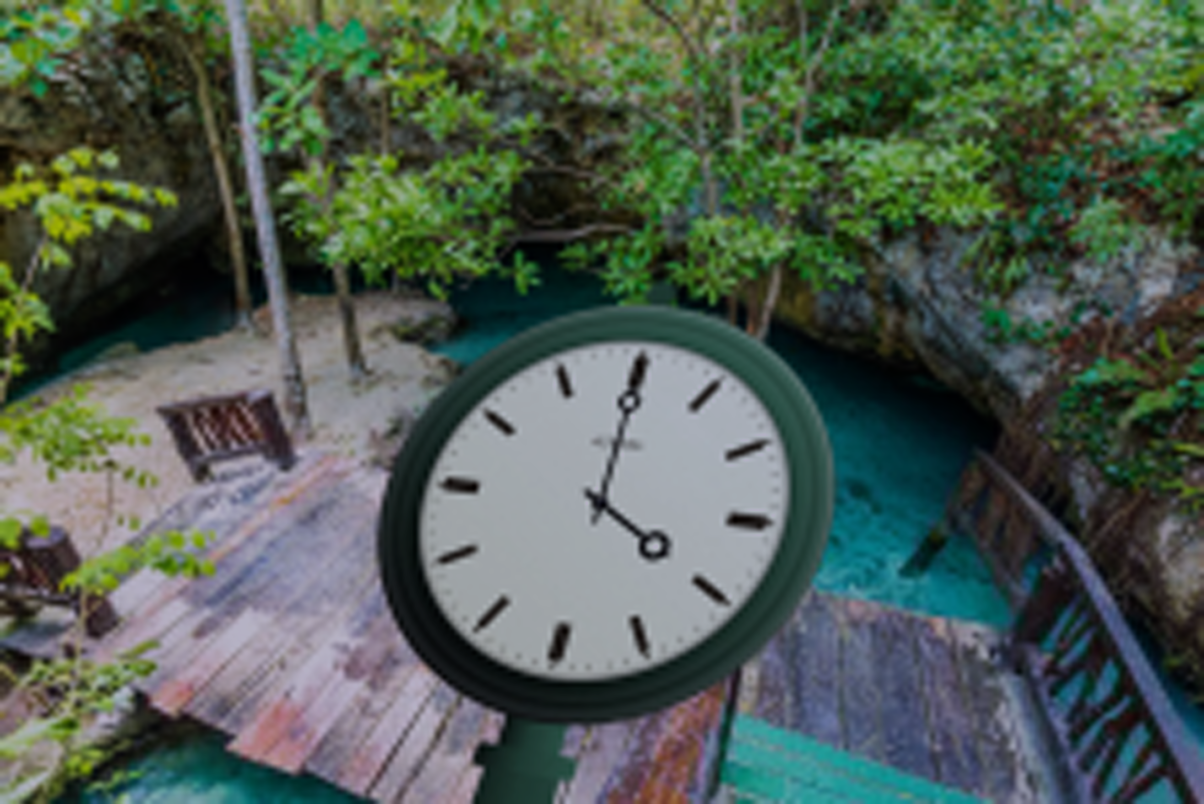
h=4 m=0
